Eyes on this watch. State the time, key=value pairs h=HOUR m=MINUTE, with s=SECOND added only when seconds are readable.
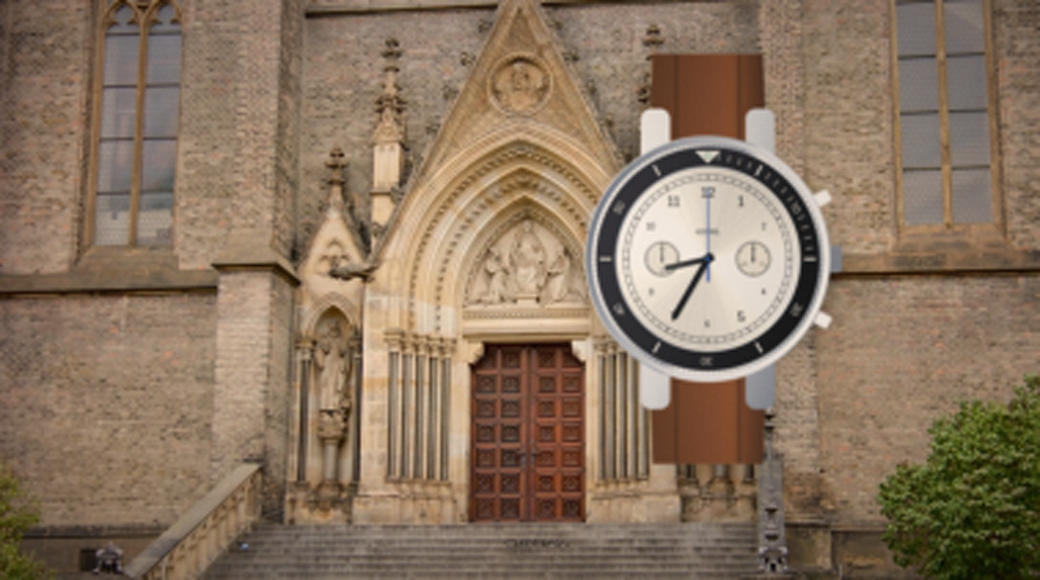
h=8 m=35
